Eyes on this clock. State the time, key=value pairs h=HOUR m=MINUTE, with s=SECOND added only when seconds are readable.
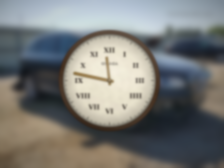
h=11 m=47
